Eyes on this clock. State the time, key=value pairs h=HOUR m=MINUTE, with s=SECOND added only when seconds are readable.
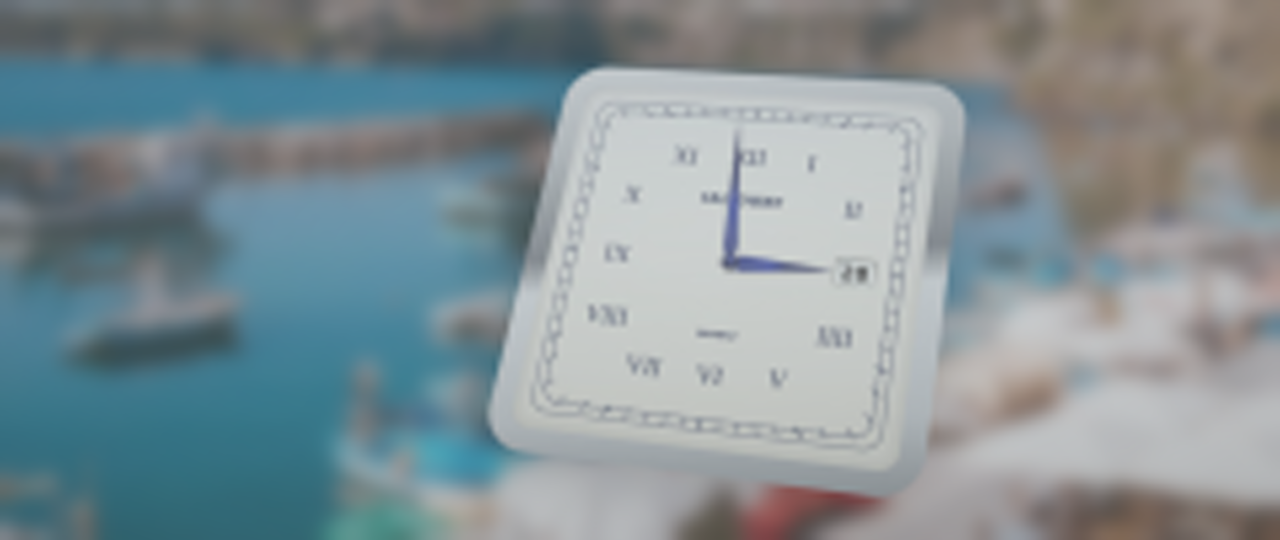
h=2 m=59
